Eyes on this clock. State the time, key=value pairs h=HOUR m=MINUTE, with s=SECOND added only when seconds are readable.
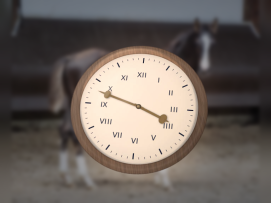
h=3 m=48
